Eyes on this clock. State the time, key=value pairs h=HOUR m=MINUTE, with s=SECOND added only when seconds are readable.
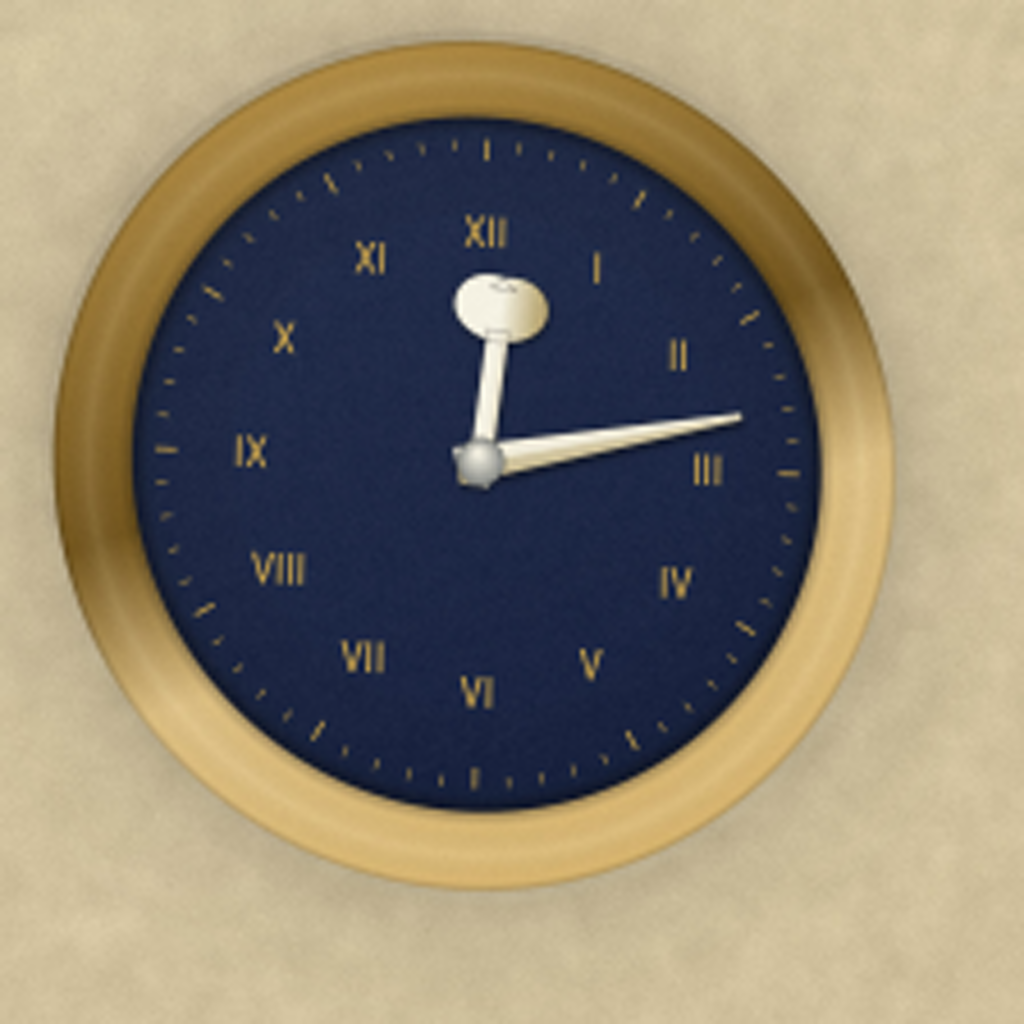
h=12 m=13
